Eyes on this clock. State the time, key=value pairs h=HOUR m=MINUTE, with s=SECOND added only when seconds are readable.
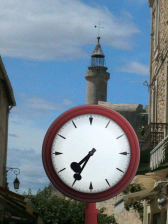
h=7 m=35
